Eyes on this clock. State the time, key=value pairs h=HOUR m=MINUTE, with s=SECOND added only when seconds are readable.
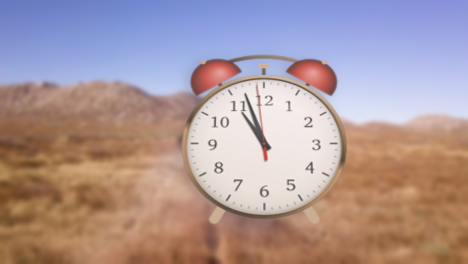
h=10 m=56 s=59
